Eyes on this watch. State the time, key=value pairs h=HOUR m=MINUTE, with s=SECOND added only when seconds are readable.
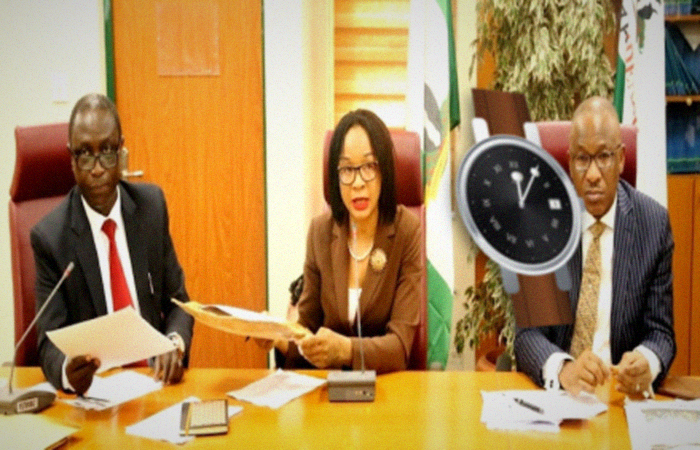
h=12 m=6
